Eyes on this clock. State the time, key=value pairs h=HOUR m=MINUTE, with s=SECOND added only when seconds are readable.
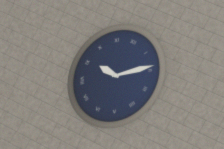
h=9 m=9
